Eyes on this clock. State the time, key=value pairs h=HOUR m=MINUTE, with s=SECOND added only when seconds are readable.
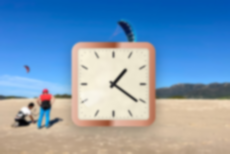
h=1 m=21
